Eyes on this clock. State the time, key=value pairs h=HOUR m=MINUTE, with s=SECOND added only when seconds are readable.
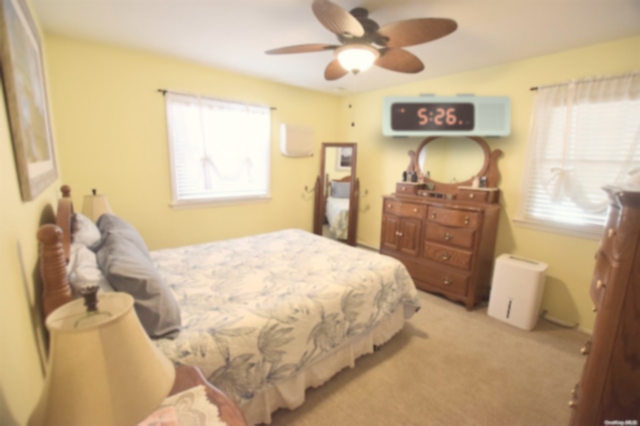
h=5 m=26
